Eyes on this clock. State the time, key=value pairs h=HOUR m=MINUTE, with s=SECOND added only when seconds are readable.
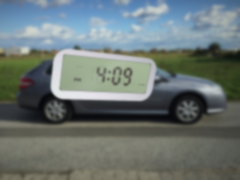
h=4 m=9
